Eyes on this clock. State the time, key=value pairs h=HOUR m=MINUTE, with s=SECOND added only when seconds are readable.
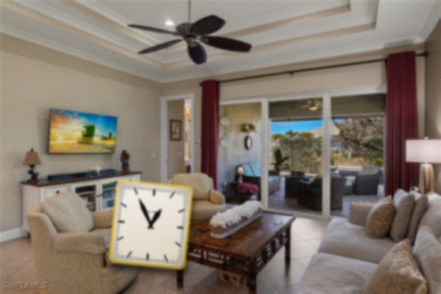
h=12 m=55
